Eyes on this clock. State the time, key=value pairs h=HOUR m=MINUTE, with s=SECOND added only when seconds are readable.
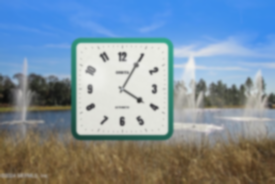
h=4 m=5
